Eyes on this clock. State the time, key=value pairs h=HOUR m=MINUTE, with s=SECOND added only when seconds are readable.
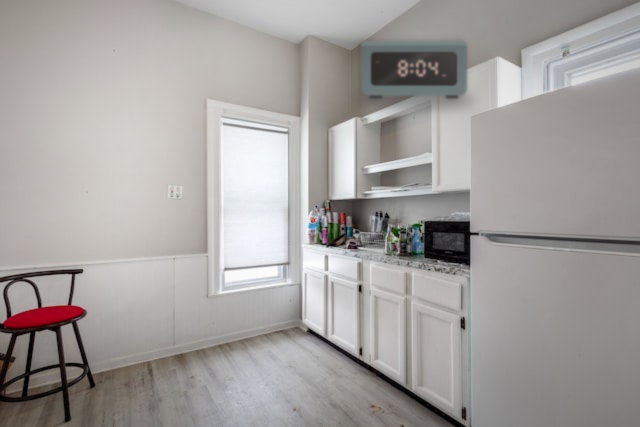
h=8 m=4
